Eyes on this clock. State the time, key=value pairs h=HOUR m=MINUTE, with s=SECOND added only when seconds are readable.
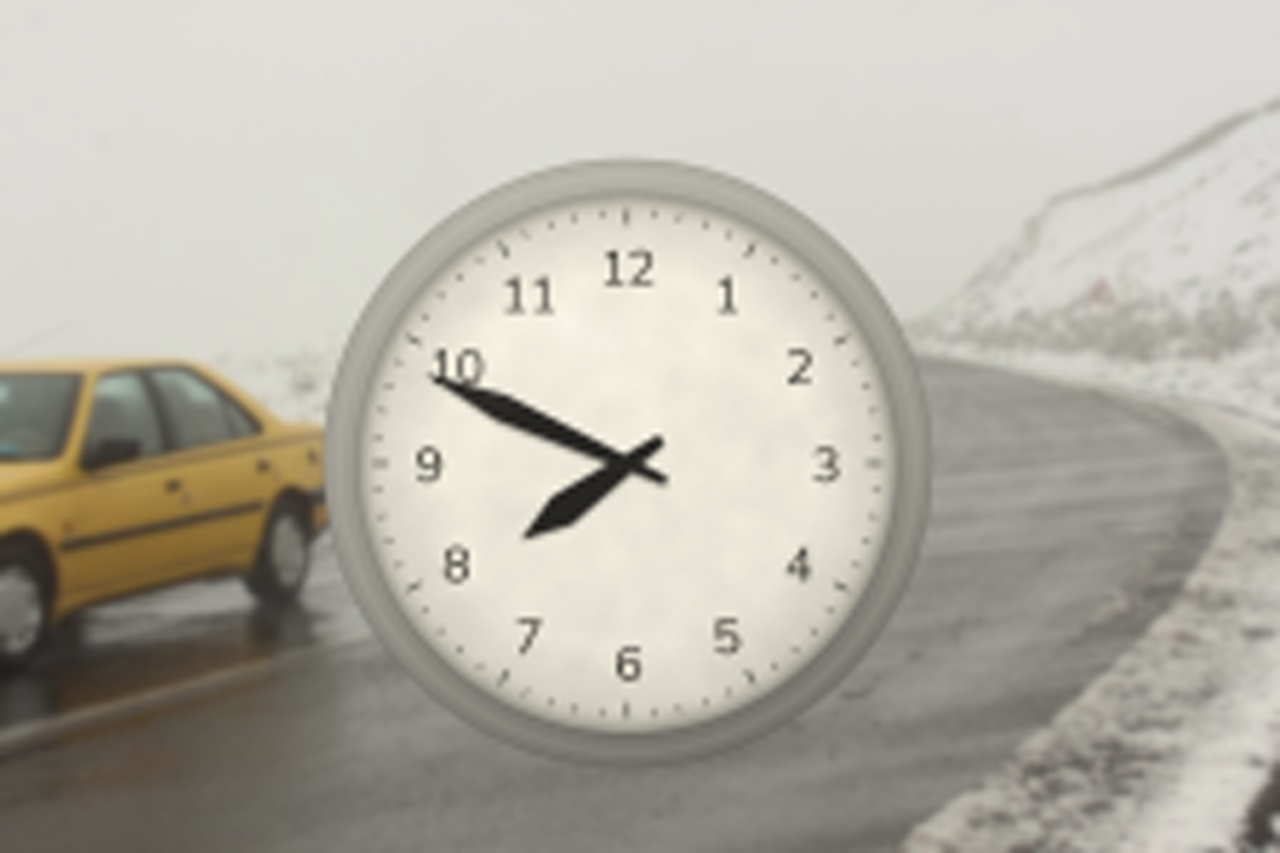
h=7 m=49
